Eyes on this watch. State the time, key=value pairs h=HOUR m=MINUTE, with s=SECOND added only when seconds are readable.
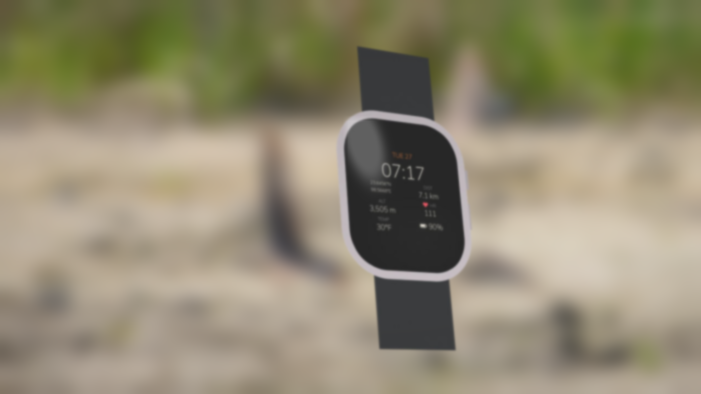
h=7 m=17
